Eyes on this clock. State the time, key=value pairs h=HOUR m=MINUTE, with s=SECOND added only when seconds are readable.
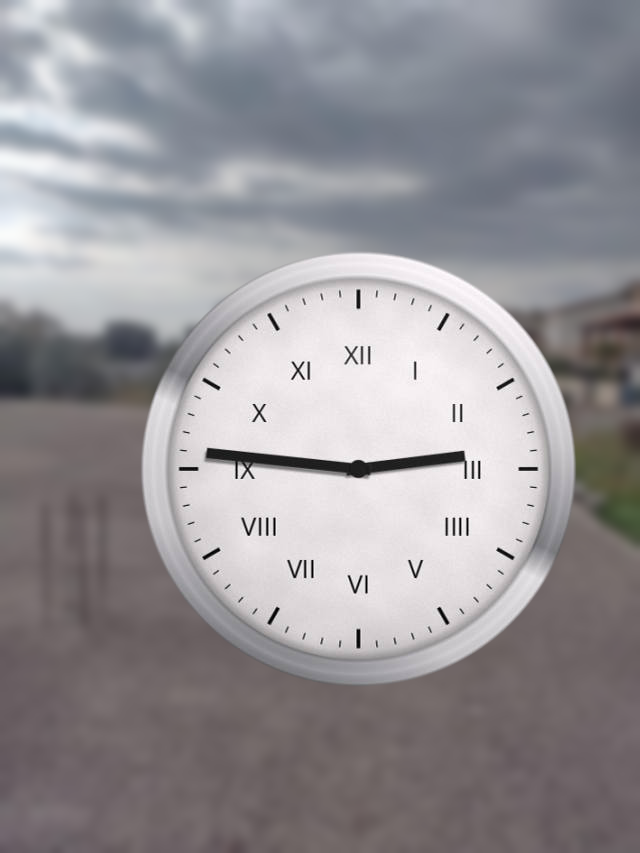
h=2 m=46
